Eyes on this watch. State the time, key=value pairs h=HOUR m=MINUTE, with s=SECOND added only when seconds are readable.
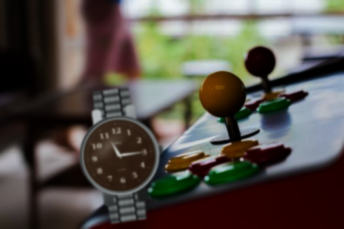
h=11 m=15
